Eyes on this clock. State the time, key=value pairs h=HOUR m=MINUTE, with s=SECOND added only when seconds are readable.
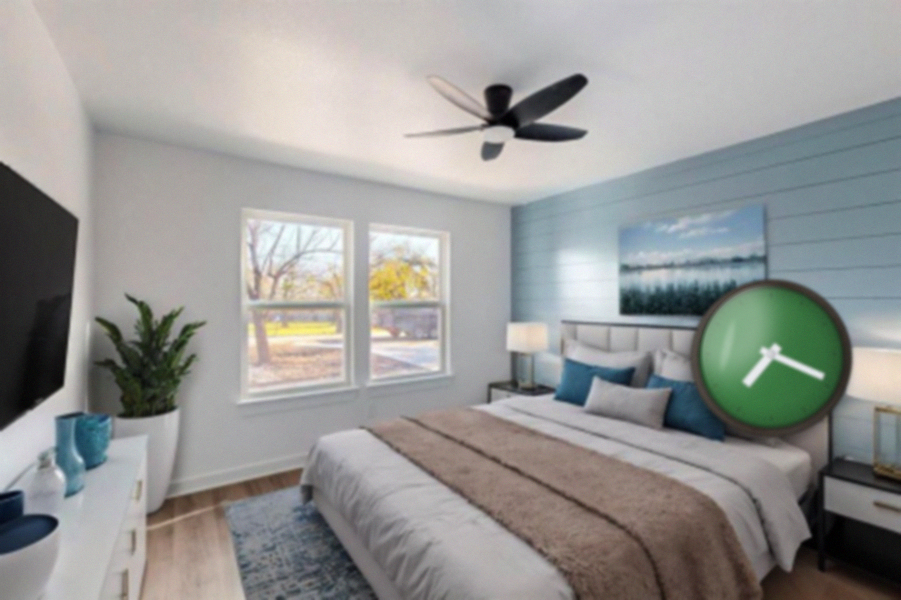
h=7 m=19
